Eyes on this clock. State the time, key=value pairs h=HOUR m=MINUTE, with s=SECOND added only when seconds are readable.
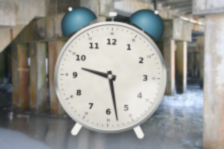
h=9 m=28
